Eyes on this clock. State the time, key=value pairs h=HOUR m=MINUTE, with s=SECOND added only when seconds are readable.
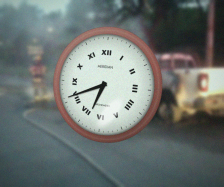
h=6 m=41
